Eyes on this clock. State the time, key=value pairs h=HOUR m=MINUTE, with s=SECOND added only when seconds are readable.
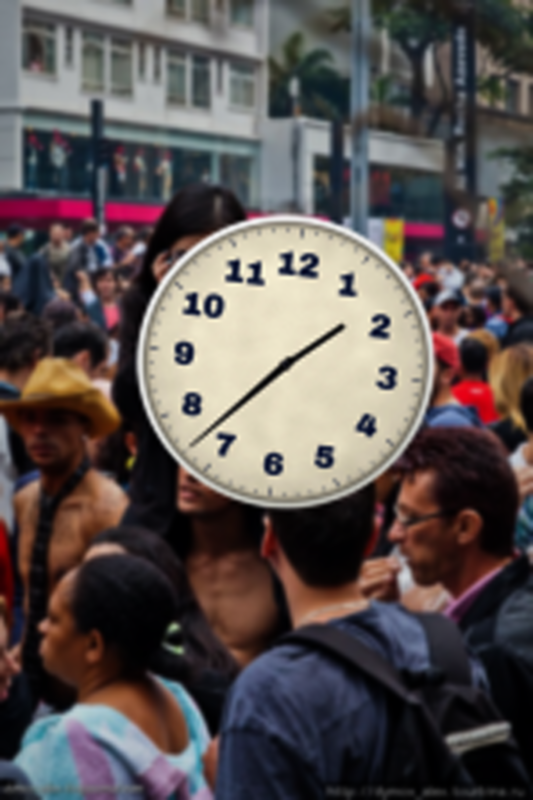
h=1 m=37
